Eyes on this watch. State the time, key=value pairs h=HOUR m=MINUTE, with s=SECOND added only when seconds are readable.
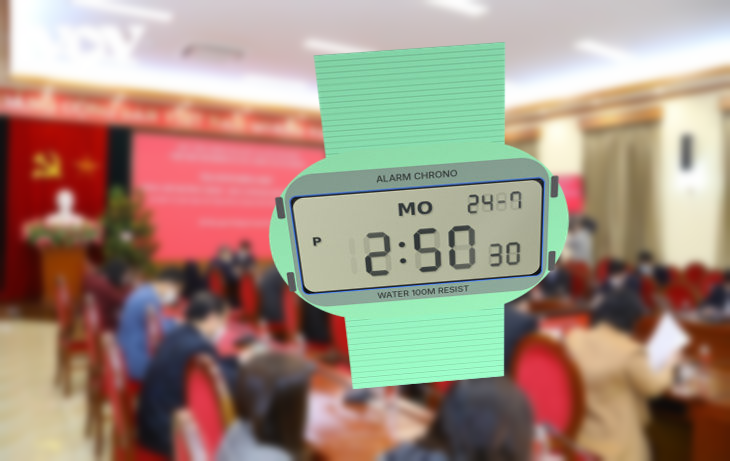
h=2 m=50 s=30
